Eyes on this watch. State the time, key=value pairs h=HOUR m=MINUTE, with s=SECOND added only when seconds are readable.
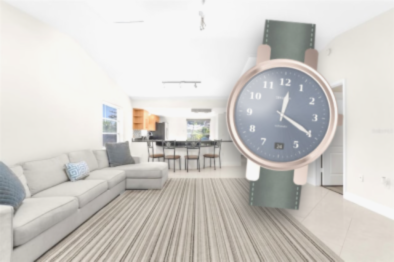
h=12 m=20
